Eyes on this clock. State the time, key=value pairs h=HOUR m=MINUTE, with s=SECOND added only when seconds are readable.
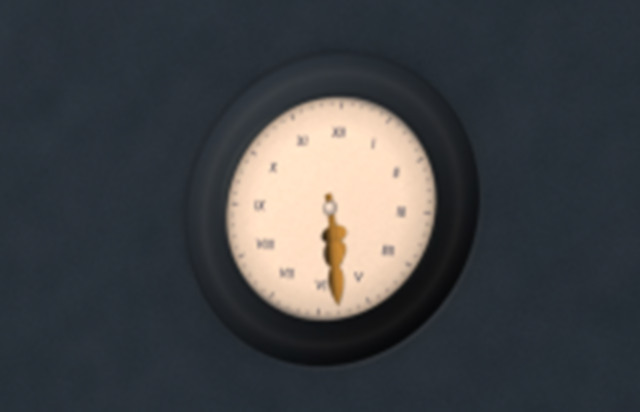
h=5 m=28
